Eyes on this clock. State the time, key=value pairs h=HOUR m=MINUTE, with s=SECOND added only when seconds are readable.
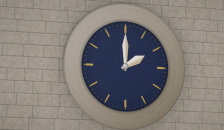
h=2 m=0
